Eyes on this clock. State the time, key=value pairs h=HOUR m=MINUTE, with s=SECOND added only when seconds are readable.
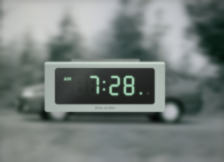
h=7 m=28
